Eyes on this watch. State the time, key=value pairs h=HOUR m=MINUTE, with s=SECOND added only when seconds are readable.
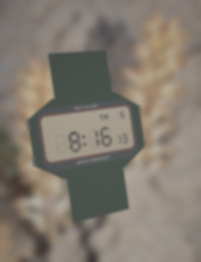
h=8 m=16
